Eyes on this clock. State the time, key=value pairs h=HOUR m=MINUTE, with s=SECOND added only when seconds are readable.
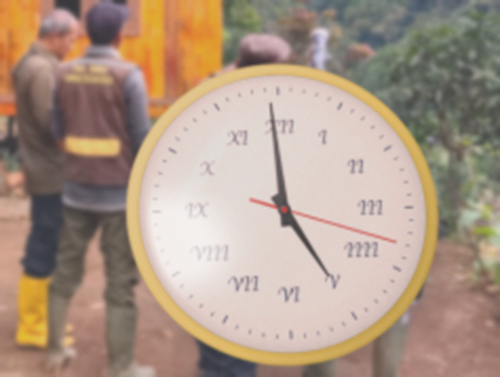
h=4 m=59 s=18
